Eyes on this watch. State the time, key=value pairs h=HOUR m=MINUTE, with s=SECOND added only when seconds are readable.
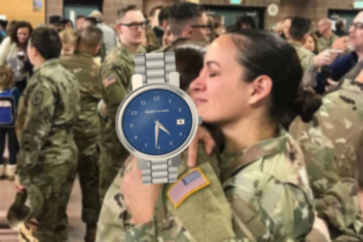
h=4 m=31
